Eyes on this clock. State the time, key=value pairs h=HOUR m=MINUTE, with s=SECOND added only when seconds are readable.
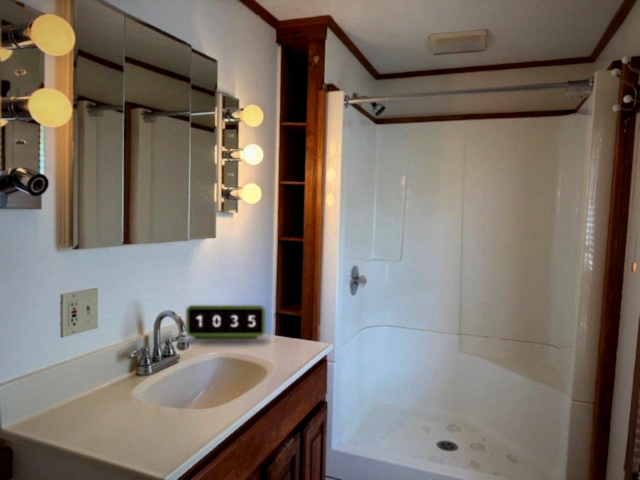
h=10 m=35
